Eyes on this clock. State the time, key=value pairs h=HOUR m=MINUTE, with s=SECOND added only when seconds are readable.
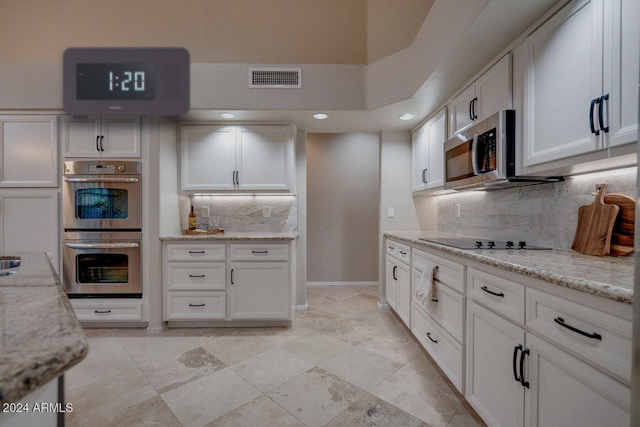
h=1 m=20
